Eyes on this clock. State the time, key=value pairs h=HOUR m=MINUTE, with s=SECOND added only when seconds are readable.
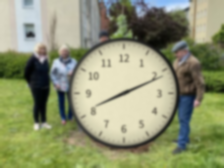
h=8 m=11
